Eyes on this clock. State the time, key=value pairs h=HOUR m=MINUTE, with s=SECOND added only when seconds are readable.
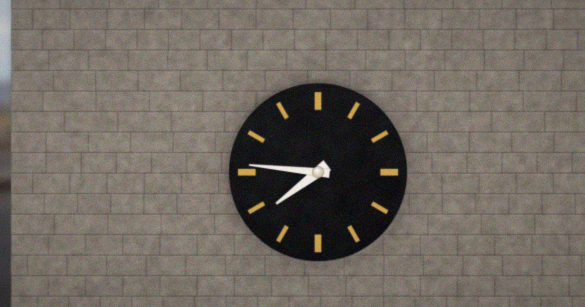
h=7 m=46
